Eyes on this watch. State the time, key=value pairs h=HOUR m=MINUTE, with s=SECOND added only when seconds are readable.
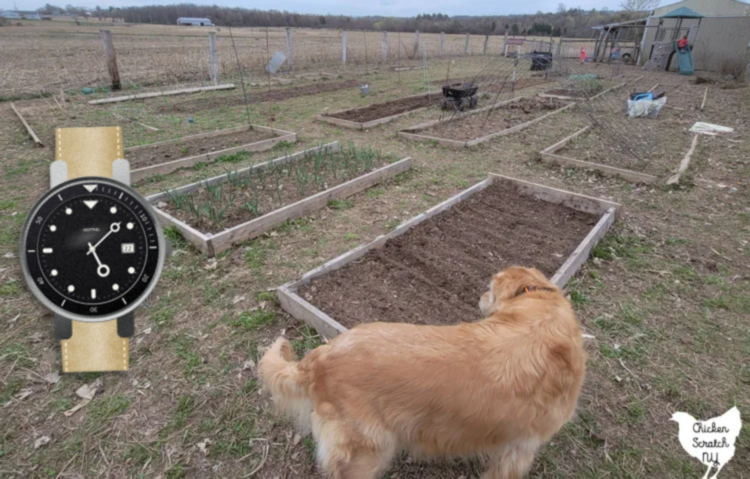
h=5 m=8
